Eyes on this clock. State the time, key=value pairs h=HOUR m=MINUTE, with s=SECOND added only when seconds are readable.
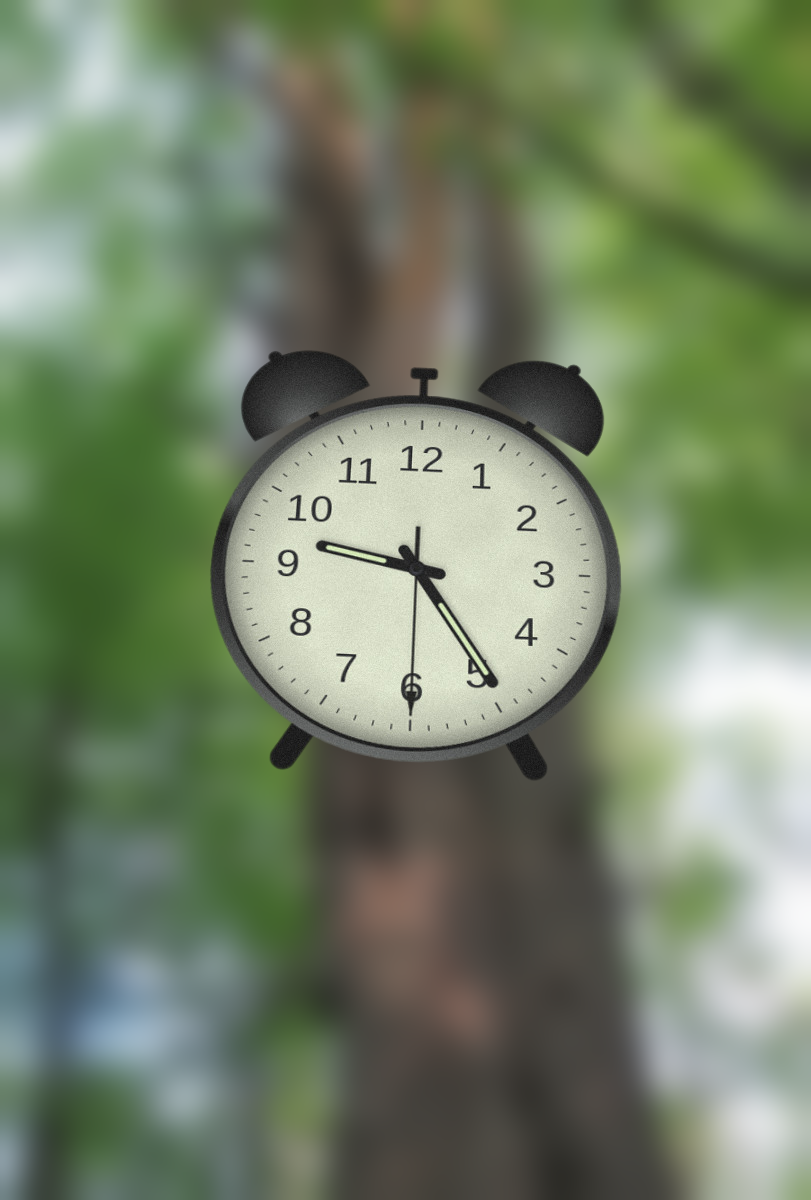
h=9 m=24 s=30
